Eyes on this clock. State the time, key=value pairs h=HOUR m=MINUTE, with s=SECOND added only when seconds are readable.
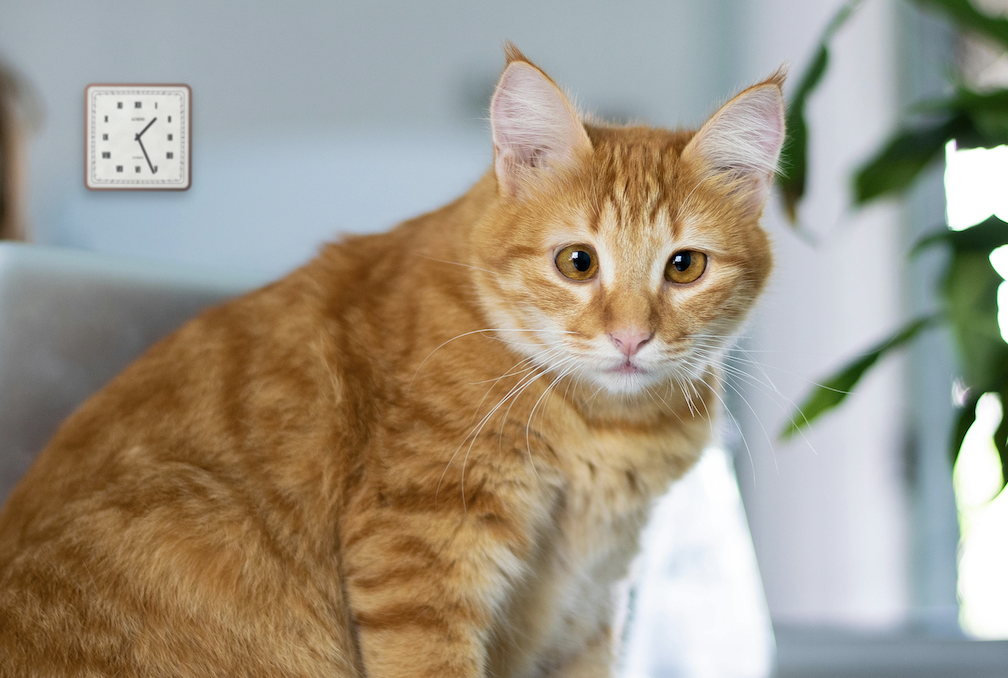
h=1 m=26
